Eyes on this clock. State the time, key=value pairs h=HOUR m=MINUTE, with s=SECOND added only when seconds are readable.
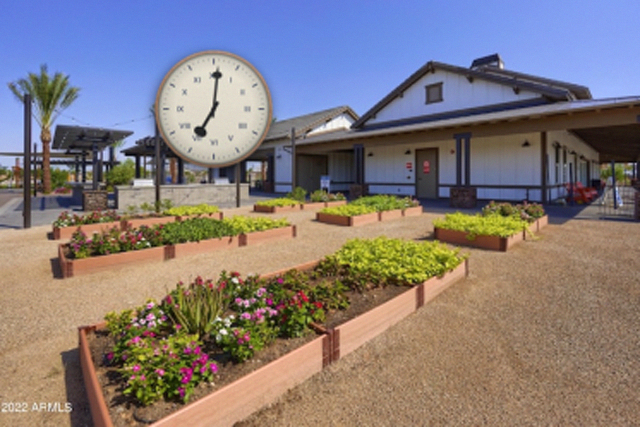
h=7 m=1
